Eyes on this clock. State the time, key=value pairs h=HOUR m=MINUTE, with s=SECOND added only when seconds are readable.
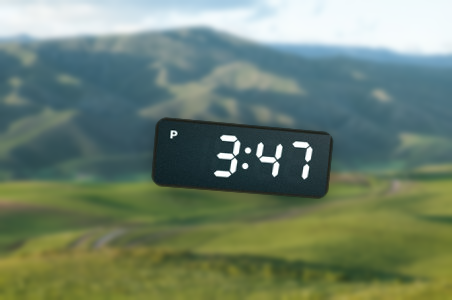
h=3 m=47
